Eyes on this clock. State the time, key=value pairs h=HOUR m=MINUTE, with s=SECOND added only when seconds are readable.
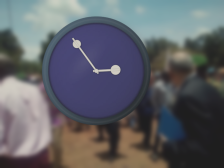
h=2 m=54
